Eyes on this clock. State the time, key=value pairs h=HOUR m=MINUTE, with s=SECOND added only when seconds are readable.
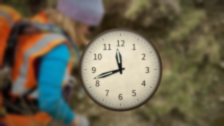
h=11 m=42
